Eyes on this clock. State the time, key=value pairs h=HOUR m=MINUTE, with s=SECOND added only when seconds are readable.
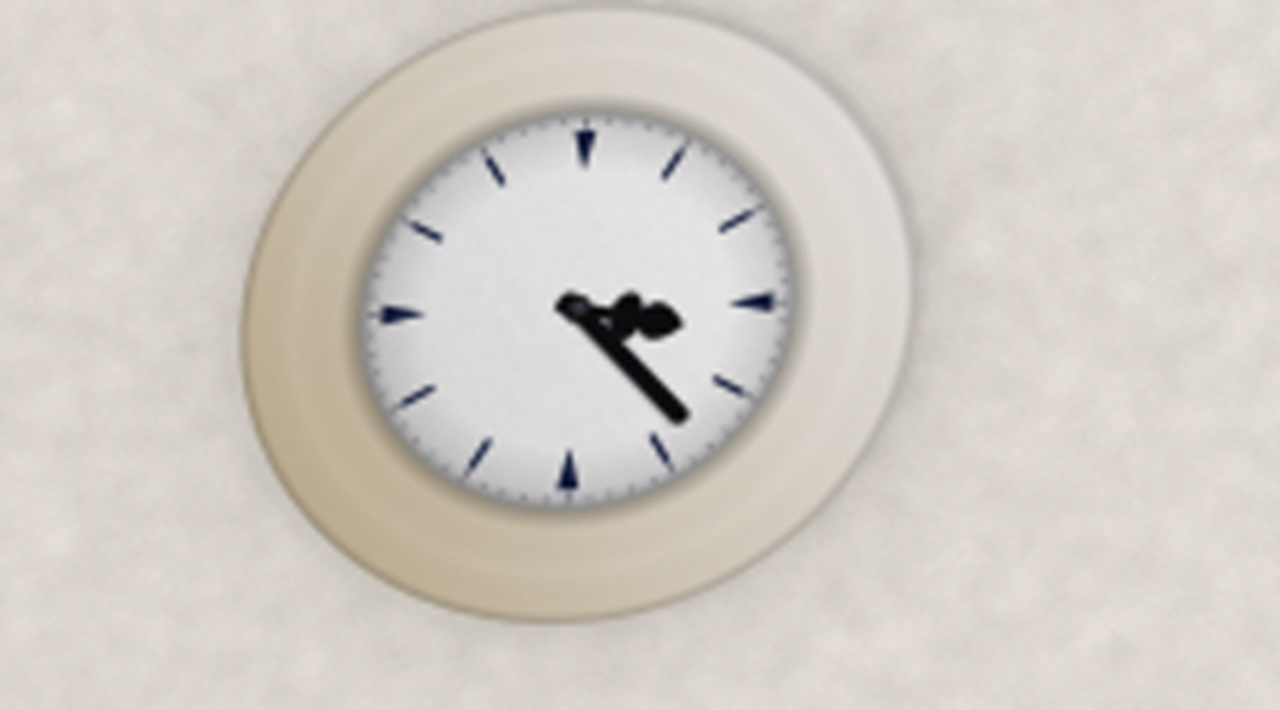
h=3 m=23
